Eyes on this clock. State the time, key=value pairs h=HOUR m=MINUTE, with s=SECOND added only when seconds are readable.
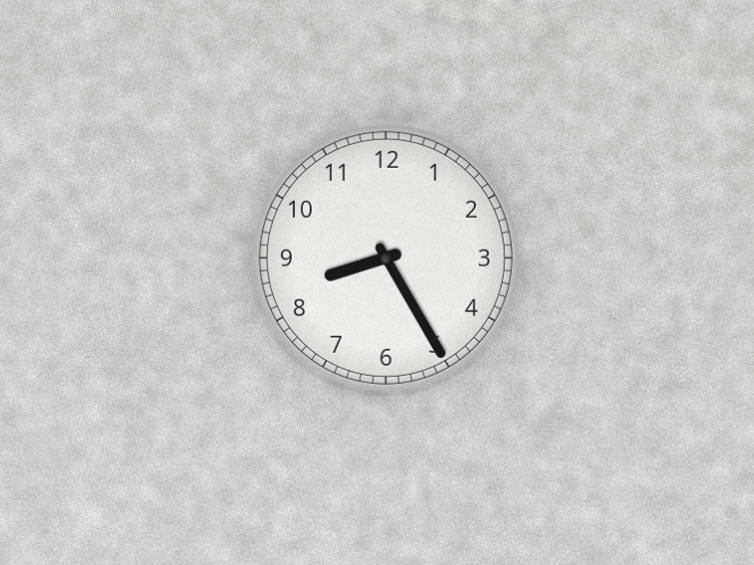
h=8 m=25
